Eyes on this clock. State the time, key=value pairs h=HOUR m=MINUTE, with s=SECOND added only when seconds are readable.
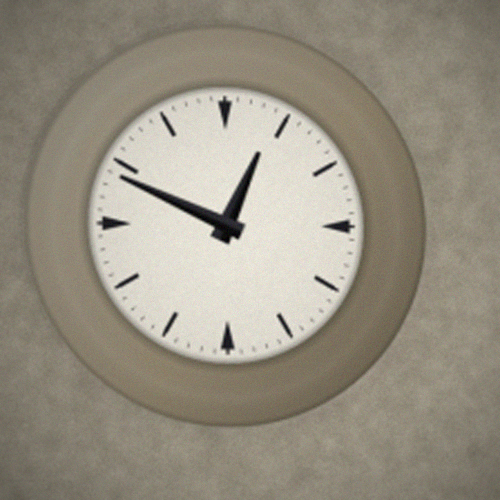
h=12 m=49
